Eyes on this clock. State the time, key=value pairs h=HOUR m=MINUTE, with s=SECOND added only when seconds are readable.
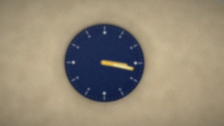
h=3 m=17
